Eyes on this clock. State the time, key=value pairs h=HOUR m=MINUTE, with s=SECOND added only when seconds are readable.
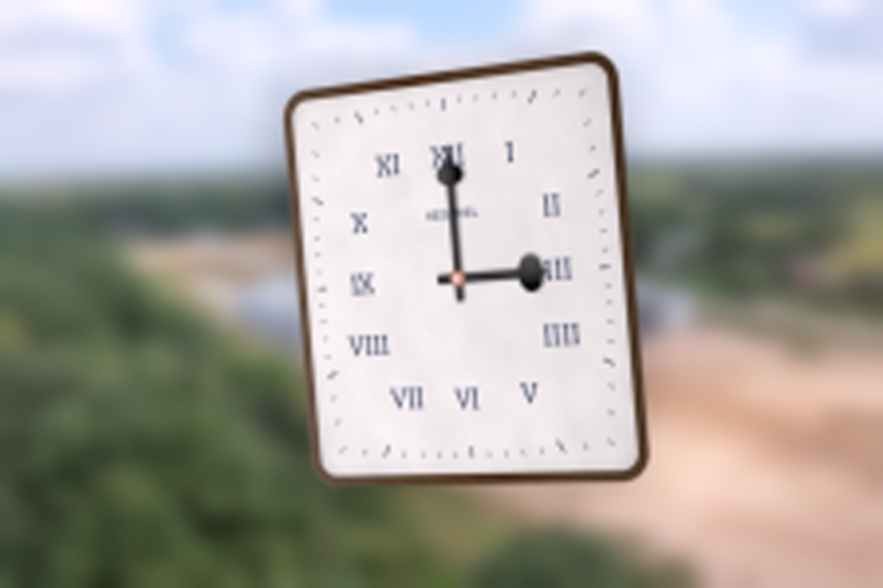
h=3 m=0
